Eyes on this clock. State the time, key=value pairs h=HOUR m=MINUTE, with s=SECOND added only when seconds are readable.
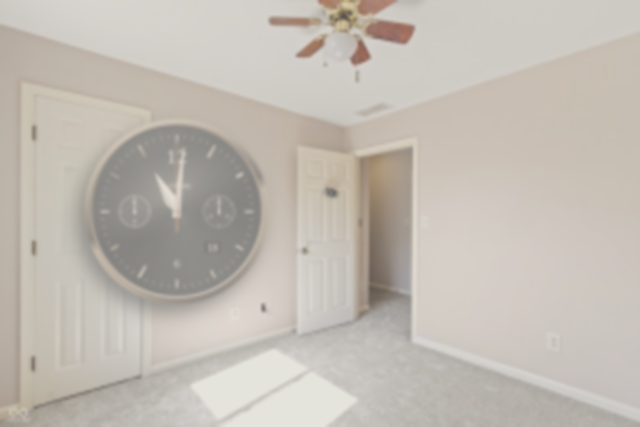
h=11 m=1
